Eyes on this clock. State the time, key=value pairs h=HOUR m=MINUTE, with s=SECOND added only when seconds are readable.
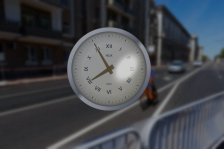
h=7 m=55
